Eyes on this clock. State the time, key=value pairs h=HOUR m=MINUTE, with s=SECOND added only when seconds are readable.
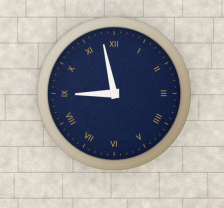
h=8 m=58
